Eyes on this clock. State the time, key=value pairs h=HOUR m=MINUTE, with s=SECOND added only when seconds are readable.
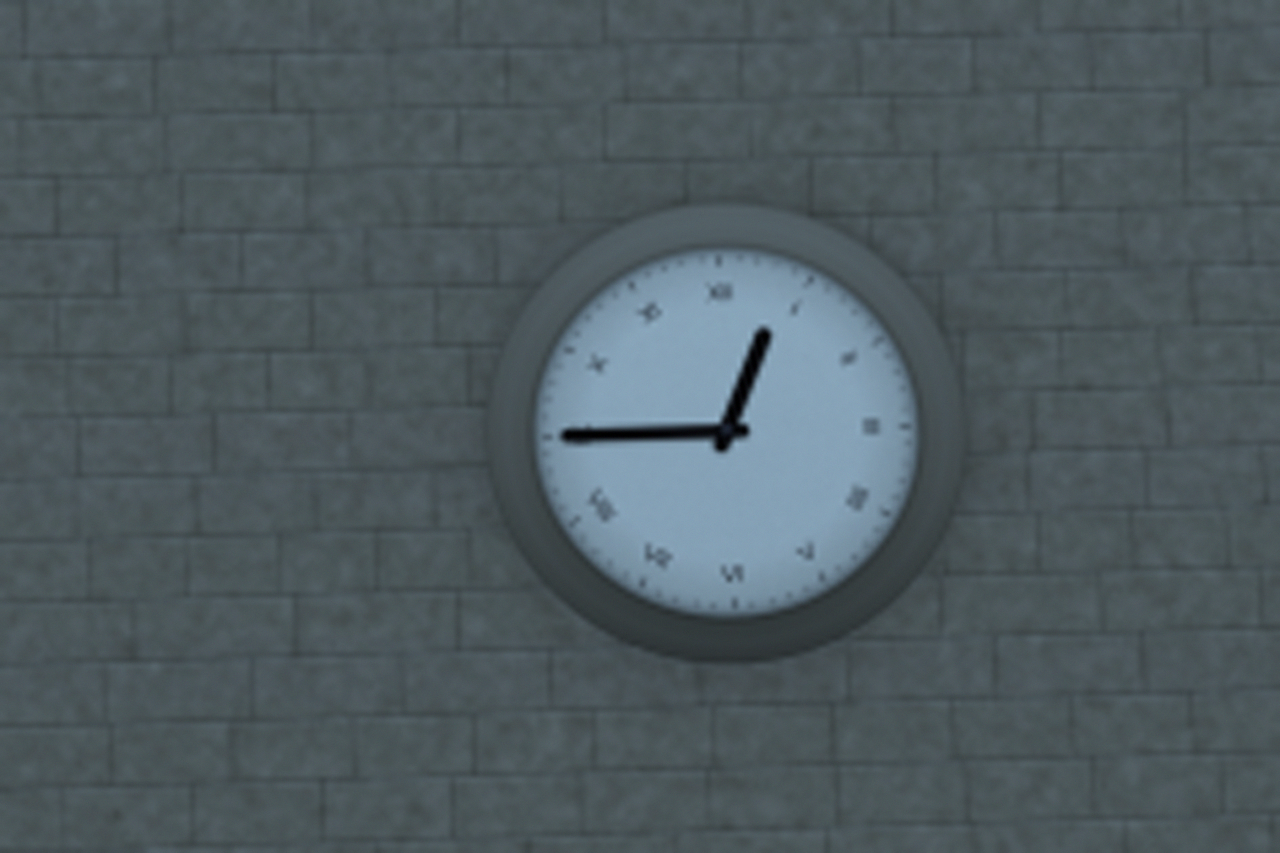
h=12 m=45
